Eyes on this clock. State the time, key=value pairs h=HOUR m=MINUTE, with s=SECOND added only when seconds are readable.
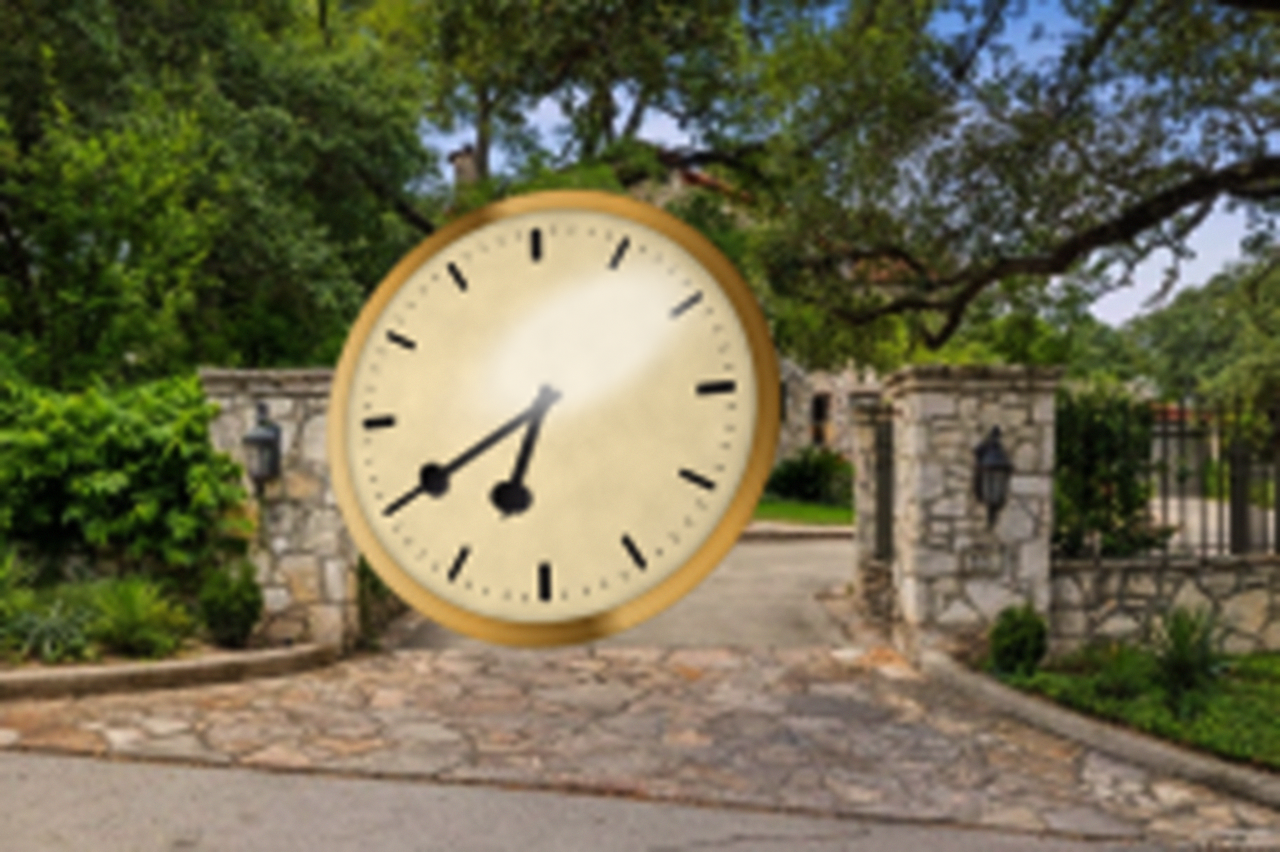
h=6 m=40
